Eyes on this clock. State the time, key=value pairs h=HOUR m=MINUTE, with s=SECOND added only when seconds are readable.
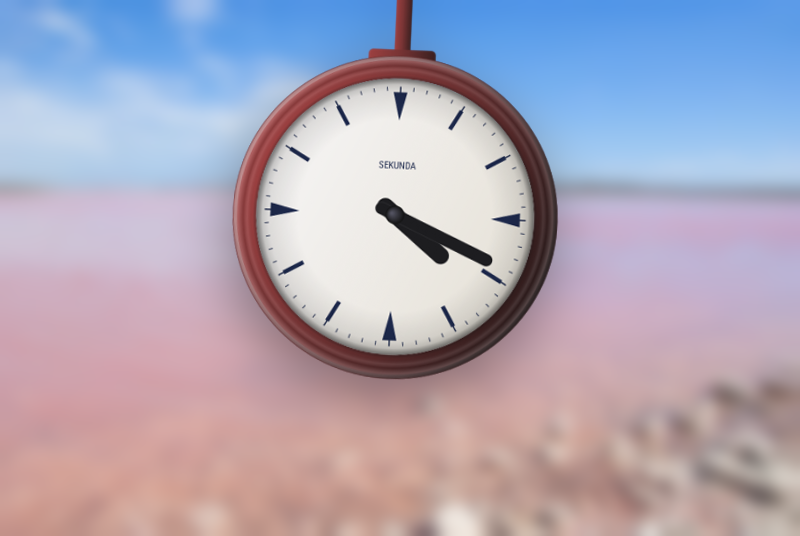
h=4 m=19
